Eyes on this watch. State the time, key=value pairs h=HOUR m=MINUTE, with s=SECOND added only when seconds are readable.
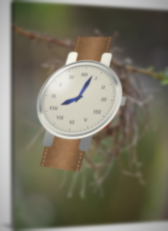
h=8 m=3
